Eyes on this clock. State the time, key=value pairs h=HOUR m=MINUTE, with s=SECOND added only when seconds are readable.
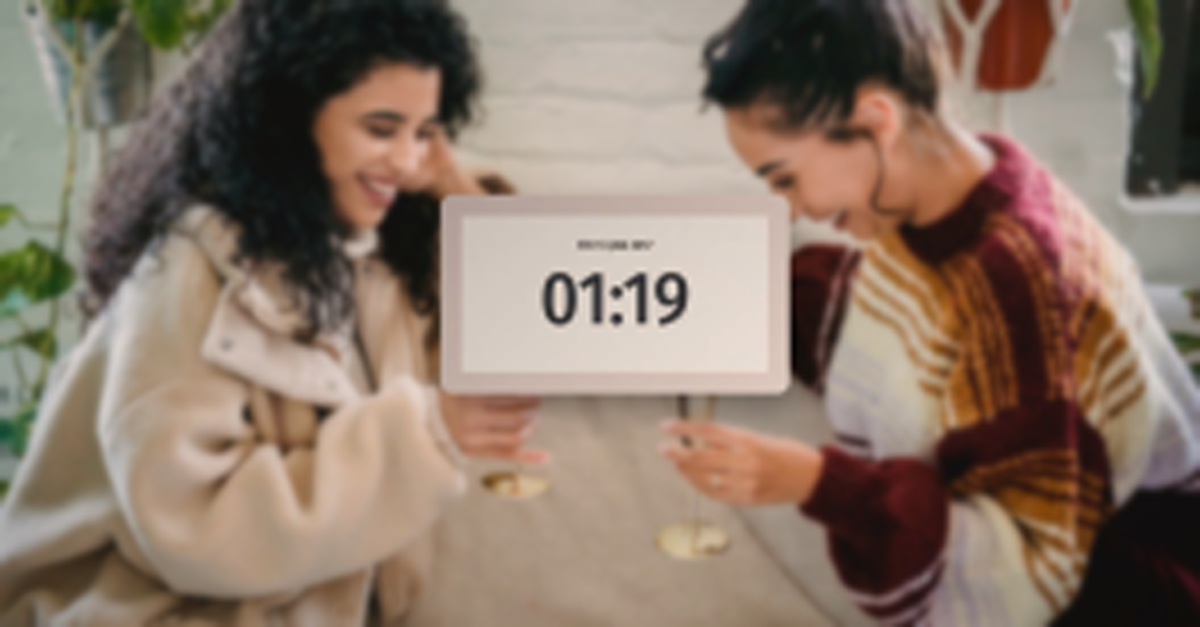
h=1 m=19
